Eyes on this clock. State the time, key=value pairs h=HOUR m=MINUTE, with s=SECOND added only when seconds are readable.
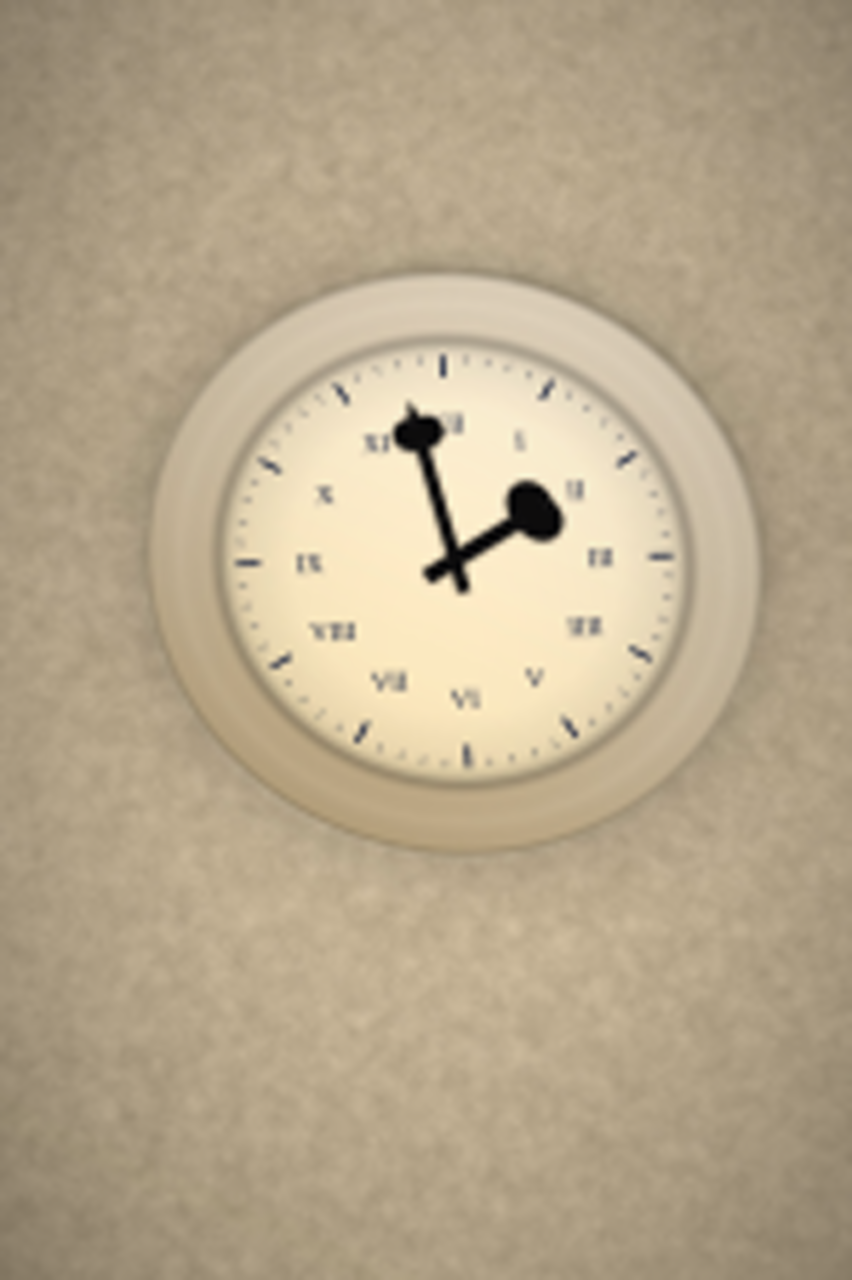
h=1 m=58
